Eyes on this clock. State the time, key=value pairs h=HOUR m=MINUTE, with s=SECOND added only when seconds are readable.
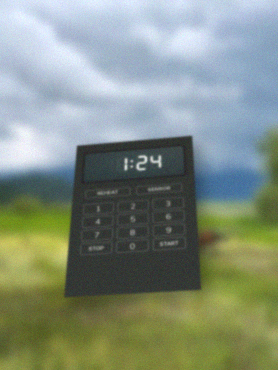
h=1 m=24
